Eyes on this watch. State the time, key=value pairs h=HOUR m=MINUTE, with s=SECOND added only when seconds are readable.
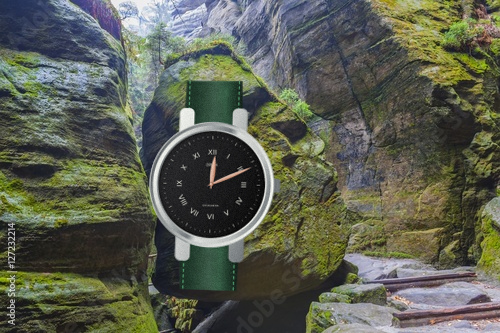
h=12 m=11
